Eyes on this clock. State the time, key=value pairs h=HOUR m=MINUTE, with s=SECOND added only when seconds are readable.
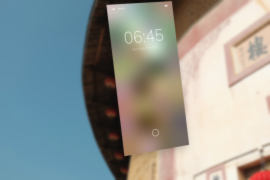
h=6 m=45
